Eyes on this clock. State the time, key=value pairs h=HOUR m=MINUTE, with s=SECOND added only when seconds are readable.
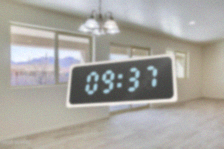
h=9 m=37
